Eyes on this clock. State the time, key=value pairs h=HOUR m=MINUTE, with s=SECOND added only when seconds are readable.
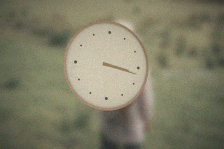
h=3 m=17
